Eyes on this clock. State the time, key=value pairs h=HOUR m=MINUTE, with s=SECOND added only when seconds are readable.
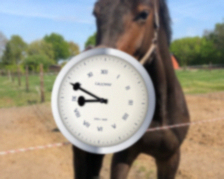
h=8 m=49
